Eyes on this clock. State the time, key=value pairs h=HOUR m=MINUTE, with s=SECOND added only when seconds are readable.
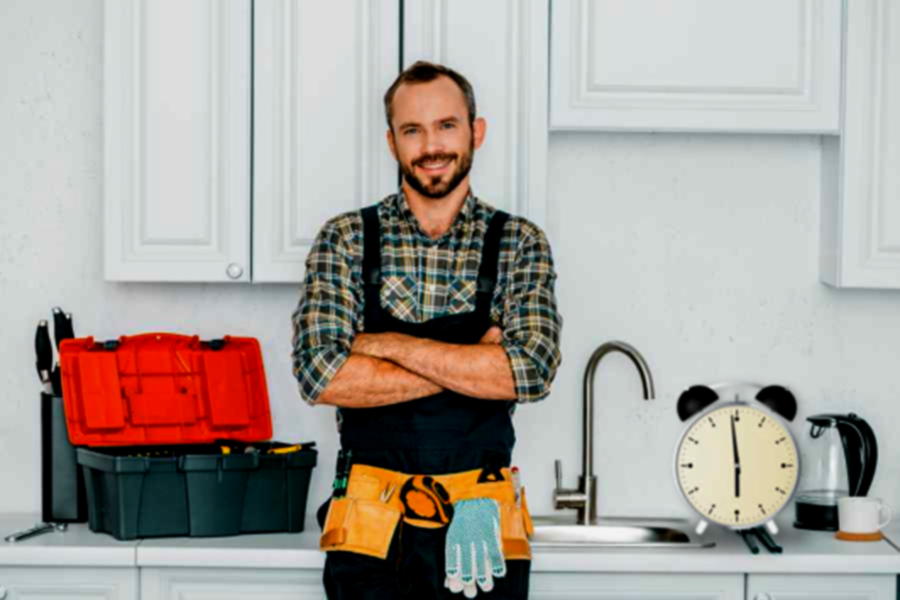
h=5 m=59
